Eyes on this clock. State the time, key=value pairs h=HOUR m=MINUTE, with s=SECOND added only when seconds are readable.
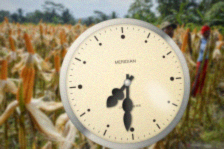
h=7 m=31
